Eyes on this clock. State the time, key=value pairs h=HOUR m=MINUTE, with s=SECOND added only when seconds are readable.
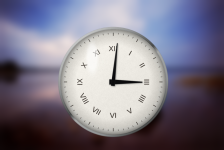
h=3 m=1
